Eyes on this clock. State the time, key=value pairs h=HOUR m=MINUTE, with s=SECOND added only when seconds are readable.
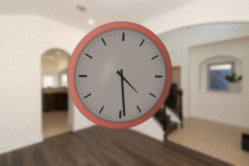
h=4 m=29
